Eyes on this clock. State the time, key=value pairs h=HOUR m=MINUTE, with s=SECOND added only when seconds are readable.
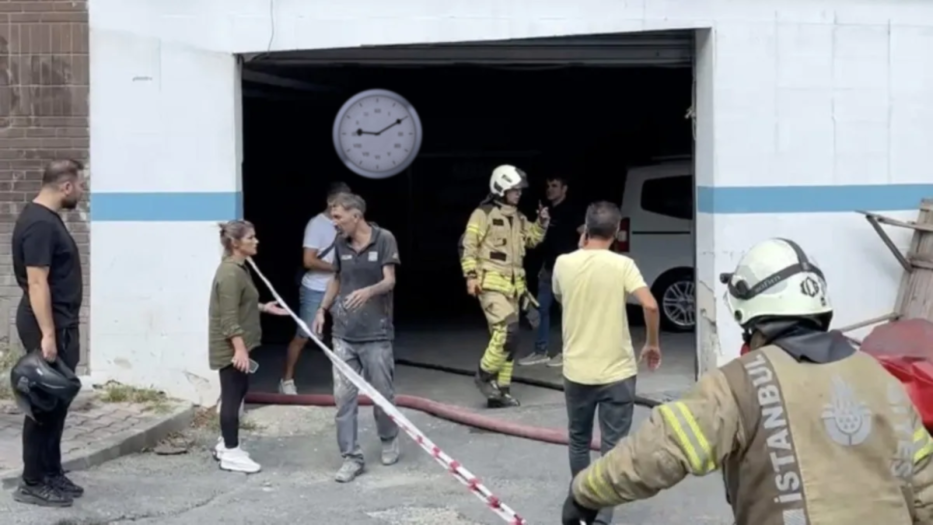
h=9 m=10
